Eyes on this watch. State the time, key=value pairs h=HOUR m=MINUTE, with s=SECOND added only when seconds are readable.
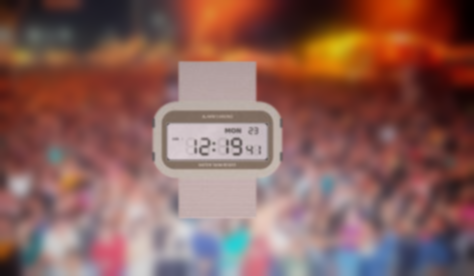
h=12 m=19 s=41
